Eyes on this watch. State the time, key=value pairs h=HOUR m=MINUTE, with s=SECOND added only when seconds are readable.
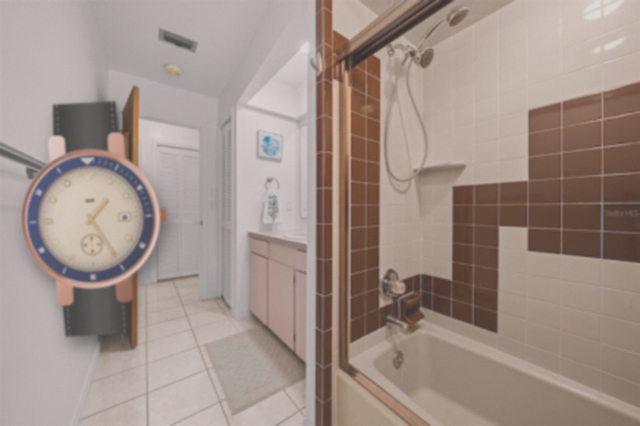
h=1 m=25
